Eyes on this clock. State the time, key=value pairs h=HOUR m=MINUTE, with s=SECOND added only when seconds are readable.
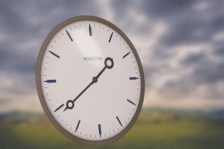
h=1 m=39
